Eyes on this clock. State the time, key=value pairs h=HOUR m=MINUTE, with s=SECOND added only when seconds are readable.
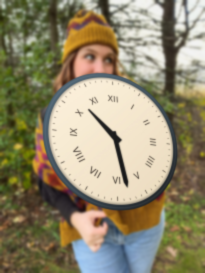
h=10 m=28
